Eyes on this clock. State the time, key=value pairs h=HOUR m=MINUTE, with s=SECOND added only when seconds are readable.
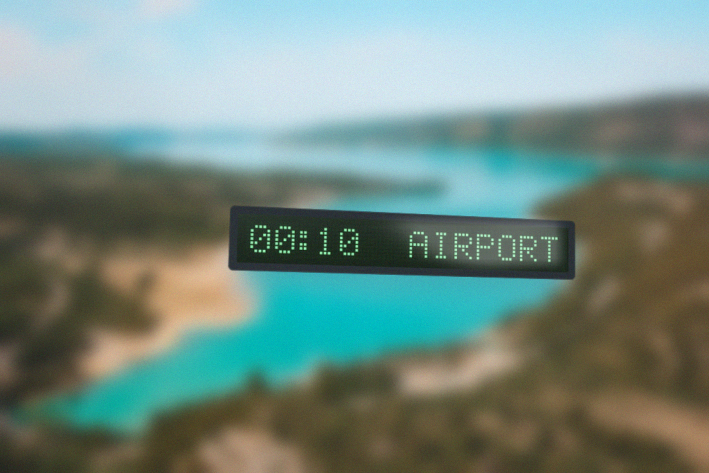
h=0 m=10
